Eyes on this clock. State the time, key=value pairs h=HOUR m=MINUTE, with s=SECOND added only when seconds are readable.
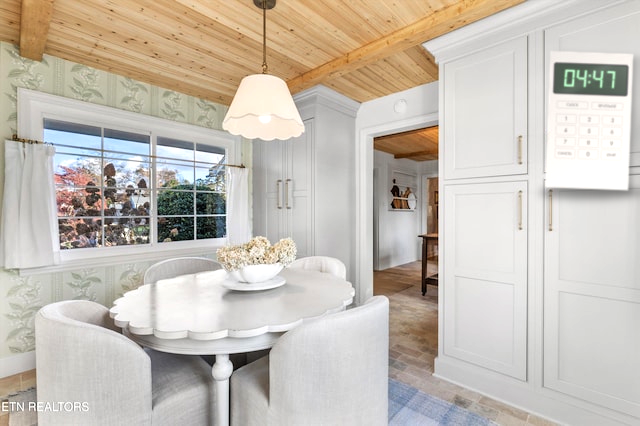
h=4 m=47
